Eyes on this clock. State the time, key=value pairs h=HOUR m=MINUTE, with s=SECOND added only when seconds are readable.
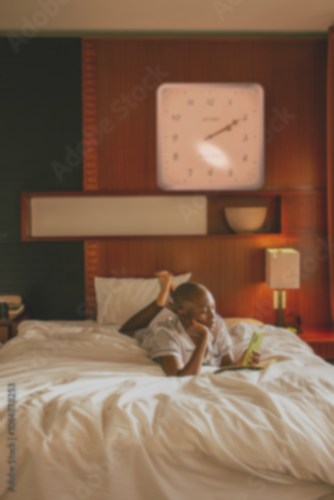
h=2 m=10
